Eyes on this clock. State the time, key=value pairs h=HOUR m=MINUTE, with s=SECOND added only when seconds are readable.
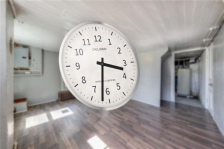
h=3 m=32
